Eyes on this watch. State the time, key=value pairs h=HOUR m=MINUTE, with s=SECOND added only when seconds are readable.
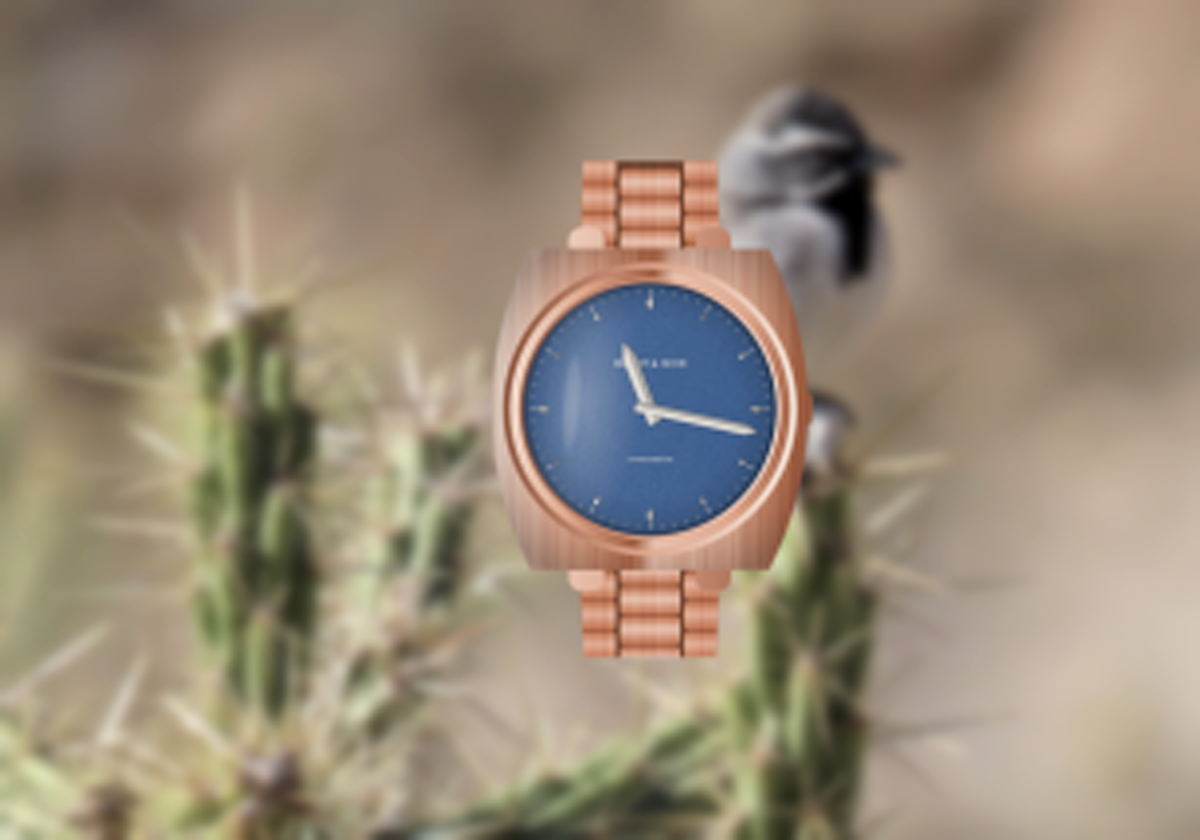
h=11 m=17
